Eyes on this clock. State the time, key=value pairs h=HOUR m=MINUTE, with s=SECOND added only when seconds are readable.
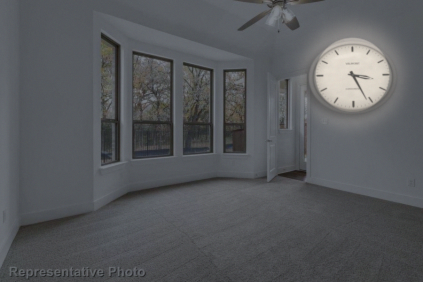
h=3 m=26
